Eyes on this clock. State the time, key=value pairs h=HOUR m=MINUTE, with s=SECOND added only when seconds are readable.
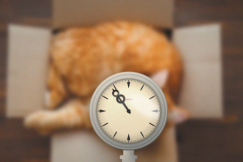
h=10 m=54
